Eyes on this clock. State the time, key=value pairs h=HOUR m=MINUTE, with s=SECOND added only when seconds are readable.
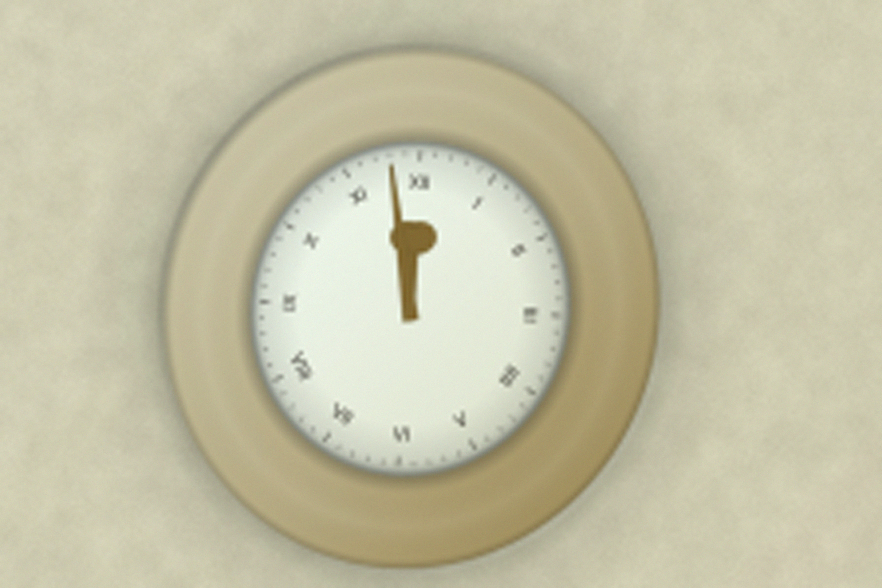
h=11 m=58
